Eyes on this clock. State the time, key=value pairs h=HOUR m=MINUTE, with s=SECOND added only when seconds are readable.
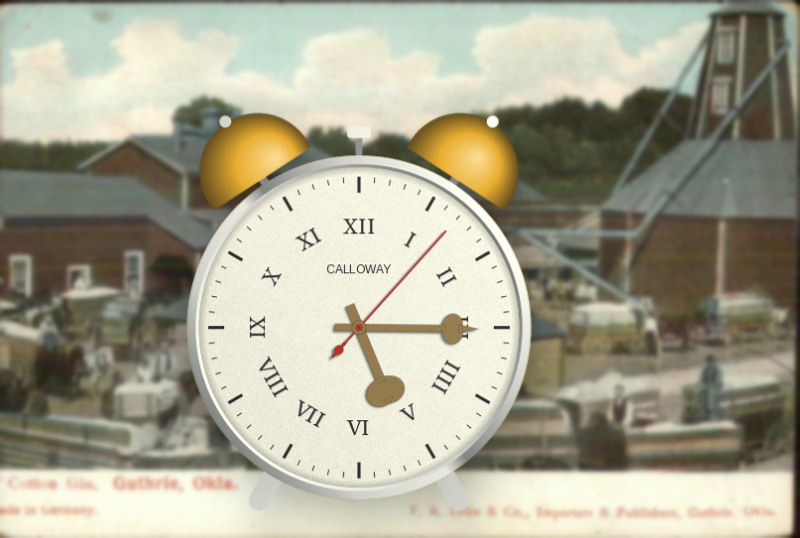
h=5 m=15 s=7
